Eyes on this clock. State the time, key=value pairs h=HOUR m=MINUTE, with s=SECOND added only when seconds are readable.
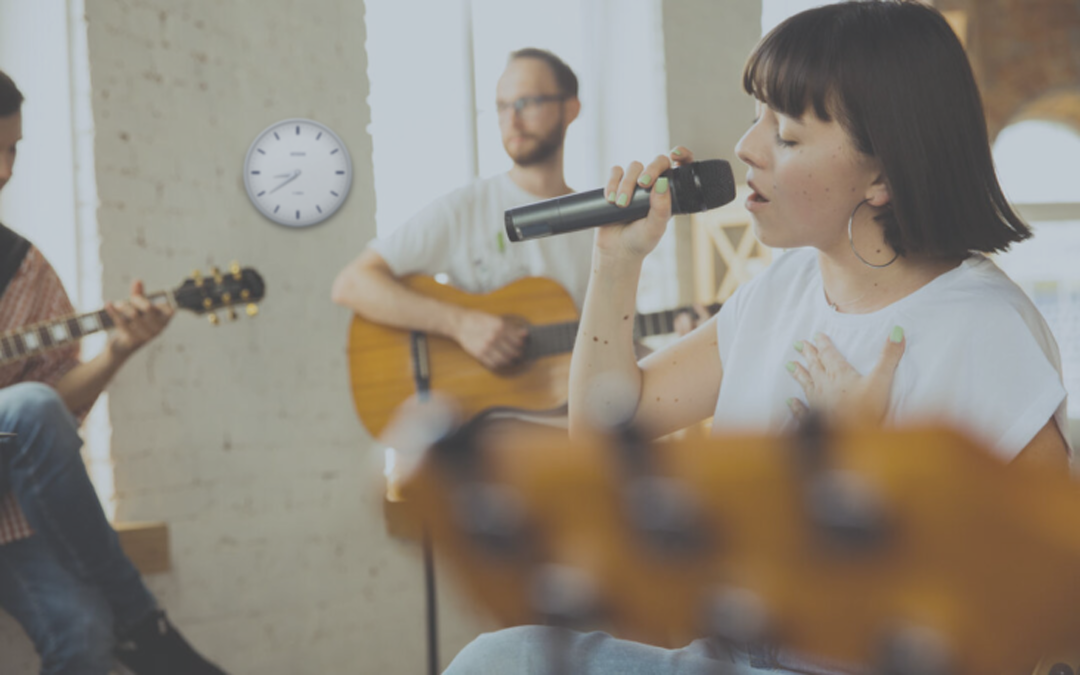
h=8 m=39
